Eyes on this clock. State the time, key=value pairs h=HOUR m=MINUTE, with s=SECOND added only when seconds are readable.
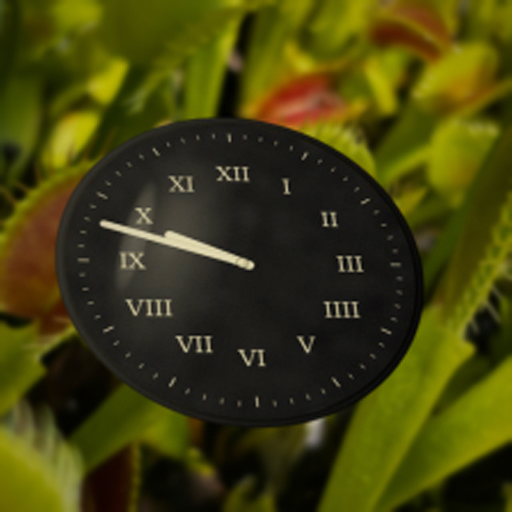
h=9 m=48
